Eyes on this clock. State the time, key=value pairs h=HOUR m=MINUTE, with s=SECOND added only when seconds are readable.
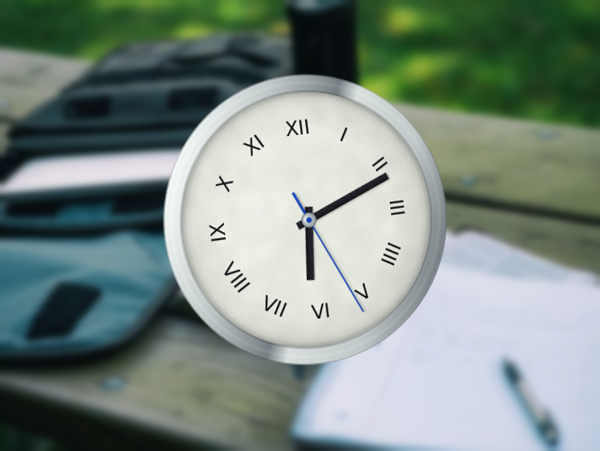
h=6 m=11 s=26
